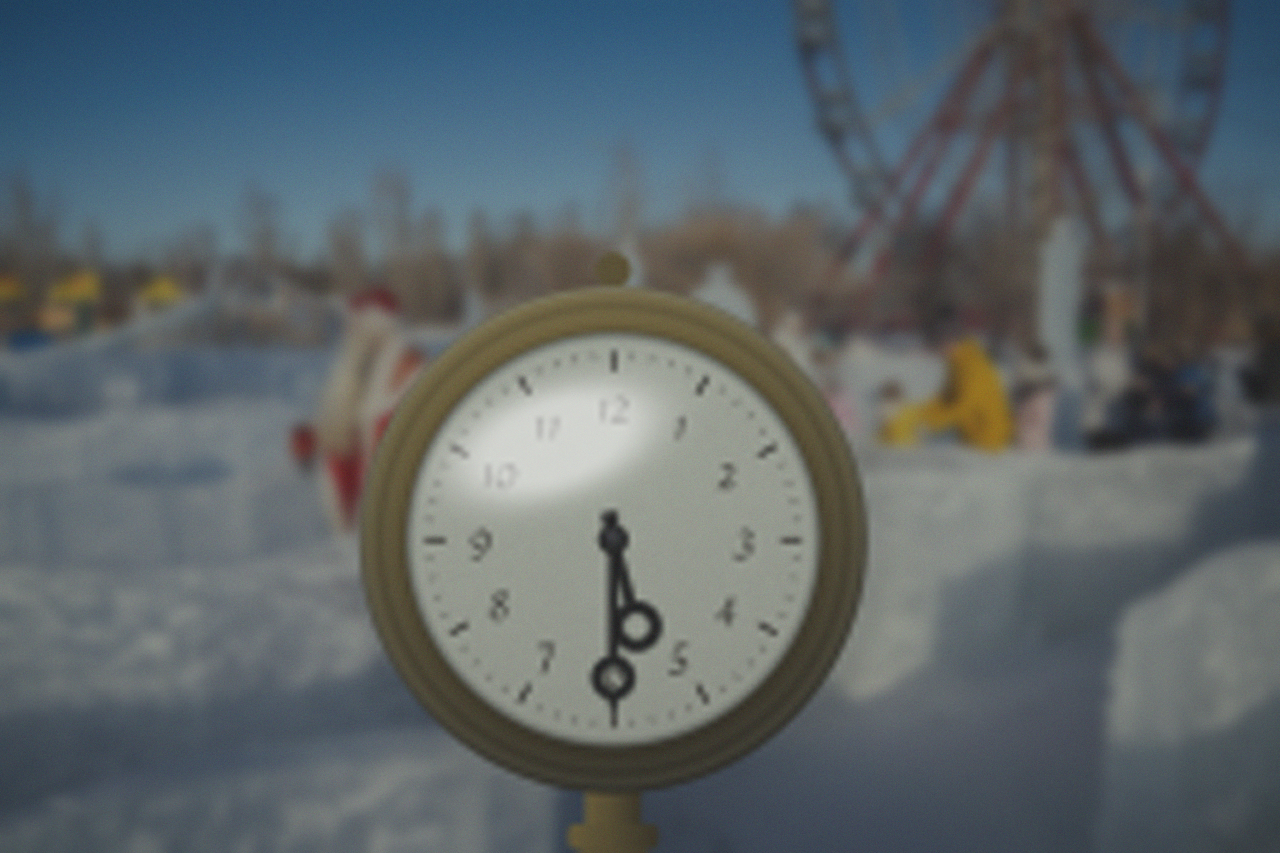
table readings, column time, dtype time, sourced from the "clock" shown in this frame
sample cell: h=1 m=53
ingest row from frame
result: h=5 m=30
